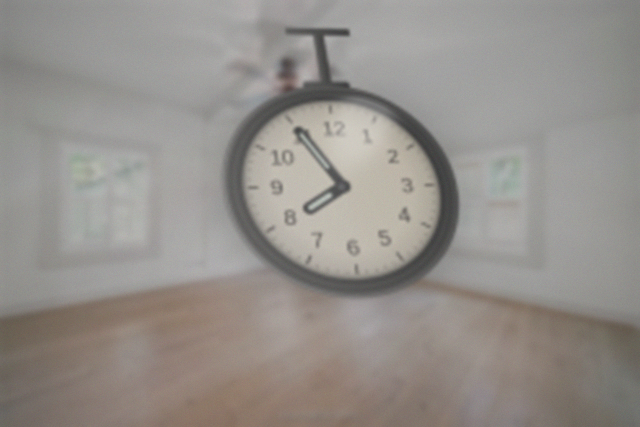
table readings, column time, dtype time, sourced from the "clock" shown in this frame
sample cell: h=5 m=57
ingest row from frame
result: h=7 m=55
